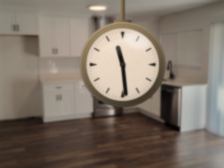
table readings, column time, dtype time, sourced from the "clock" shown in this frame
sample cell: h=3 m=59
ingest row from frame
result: h=11 m=29
